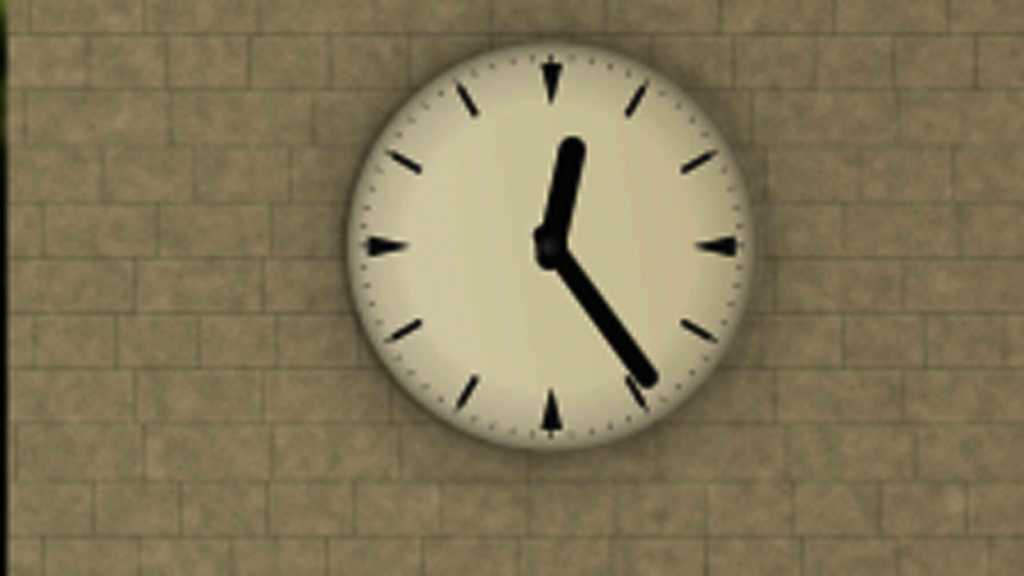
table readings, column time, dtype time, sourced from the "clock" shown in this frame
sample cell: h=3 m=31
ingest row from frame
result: h=12 m=24
